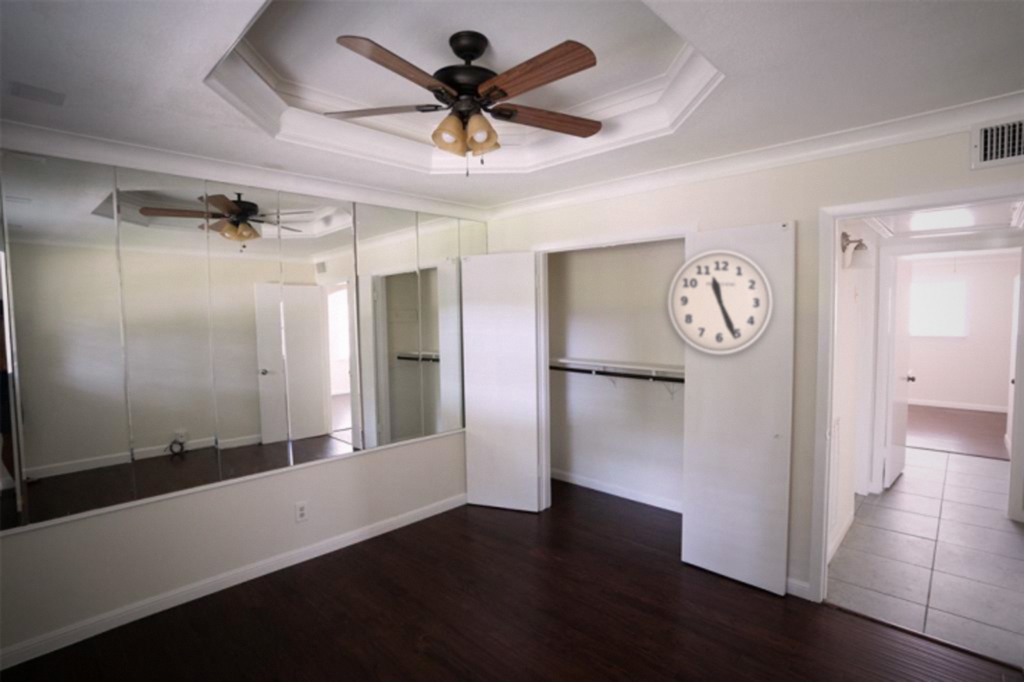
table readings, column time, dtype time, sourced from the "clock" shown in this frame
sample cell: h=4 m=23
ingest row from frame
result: h=11 m=26
